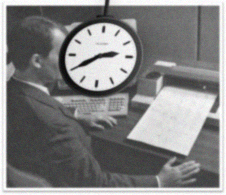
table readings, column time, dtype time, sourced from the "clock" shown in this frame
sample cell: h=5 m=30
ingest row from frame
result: h=2 m=40
